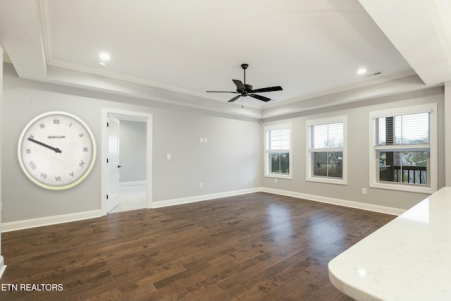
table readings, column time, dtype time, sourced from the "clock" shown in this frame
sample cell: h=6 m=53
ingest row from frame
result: h=9 m=49
